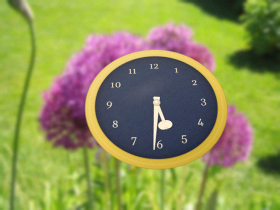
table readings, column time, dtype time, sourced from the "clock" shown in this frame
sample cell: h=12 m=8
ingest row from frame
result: h=5 m=31
